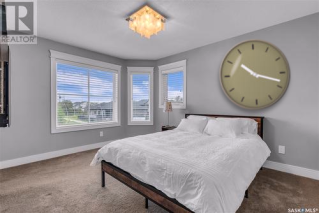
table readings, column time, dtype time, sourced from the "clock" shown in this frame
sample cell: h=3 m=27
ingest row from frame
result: h=10 m=18
